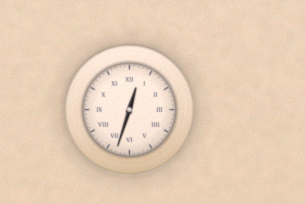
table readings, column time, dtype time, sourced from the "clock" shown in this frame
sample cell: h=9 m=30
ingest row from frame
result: h=12 m=33
